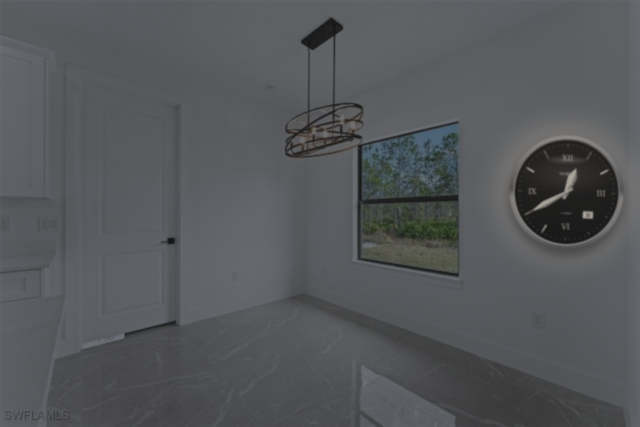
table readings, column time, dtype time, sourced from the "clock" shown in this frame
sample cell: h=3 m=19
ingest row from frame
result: h=12 m=40
